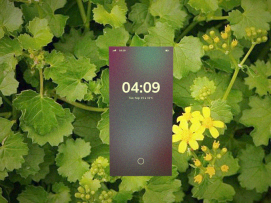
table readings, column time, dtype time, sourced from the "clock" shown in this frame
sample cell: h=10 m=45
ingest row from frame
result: h=4 m=9
